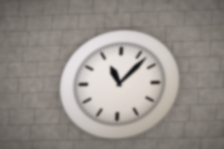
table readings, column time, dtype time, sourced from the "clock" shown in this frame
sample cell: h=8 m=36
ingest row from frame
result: h=11 m=7
